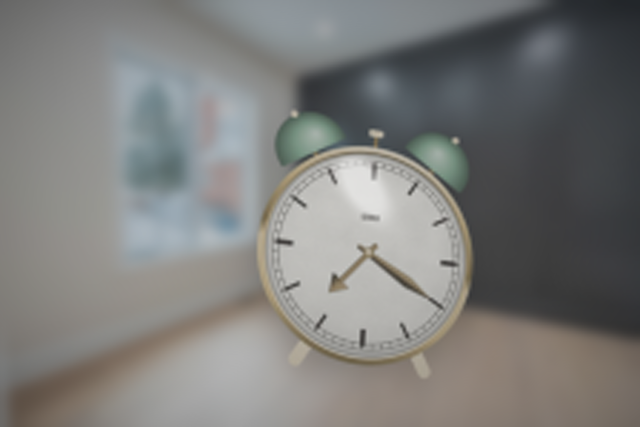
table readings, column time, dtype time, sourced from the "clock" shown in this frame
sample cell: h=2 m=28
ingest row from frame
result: h=7 m=20
